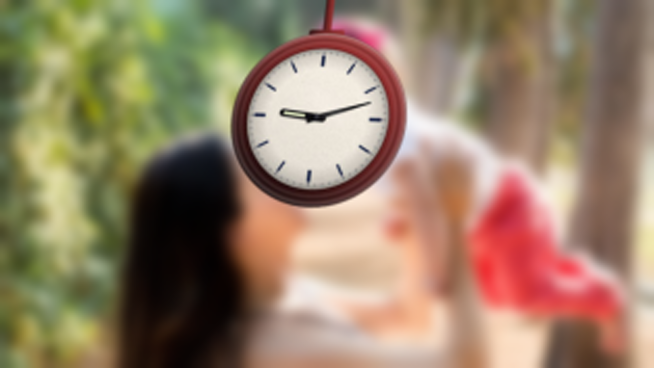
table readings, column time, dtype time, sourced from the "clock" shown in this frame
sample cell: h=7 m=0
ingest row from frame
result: h=9 m=12
